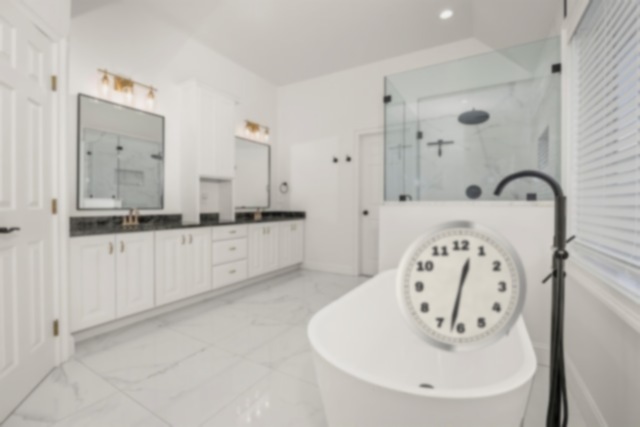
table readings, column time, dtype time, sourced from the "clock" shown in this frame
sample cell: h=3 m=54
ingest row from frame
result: h=12 m=32
